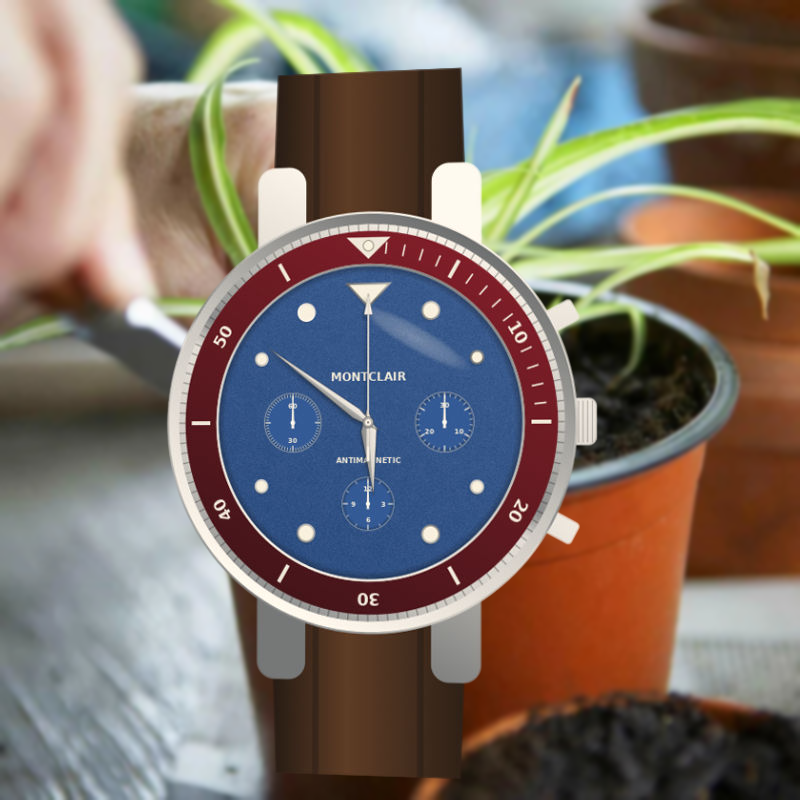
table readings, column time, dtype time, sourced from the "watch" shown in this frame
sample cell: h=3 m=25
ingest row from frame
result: h=5 m=51
